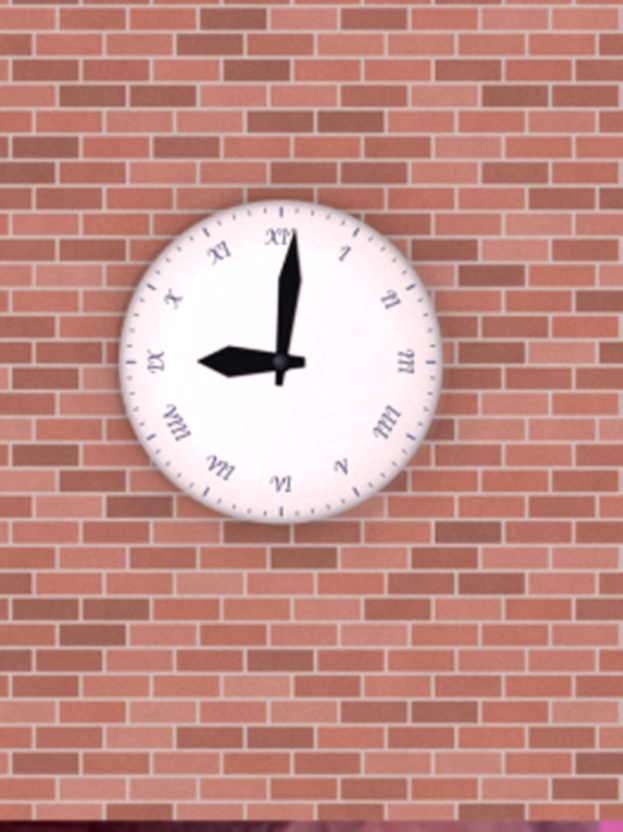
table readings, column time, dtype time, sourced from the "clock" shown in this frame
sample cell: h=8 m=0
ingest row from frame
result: h=9 m=1
